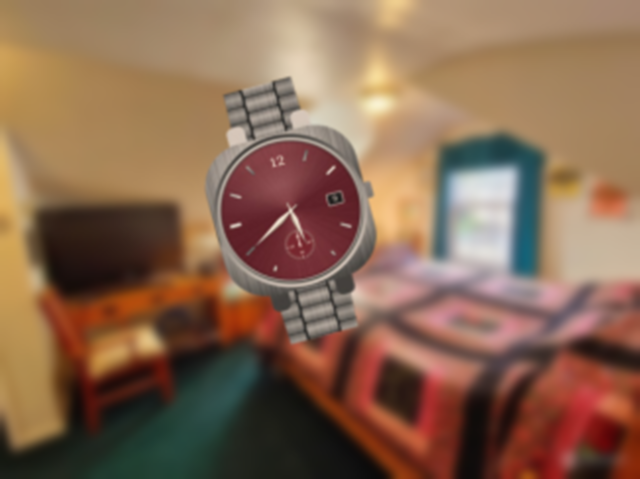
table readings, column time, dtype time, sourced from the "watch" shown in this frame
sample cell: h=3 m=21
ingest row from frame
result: h=5 m=40
